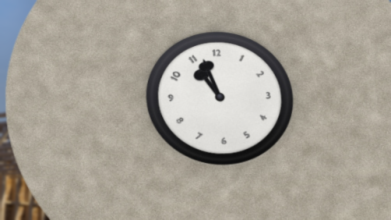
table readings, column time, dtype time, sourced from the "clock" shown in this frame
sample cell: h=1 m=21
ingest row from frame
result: h=10 m=57
